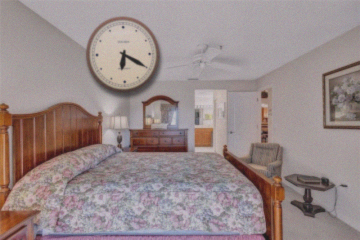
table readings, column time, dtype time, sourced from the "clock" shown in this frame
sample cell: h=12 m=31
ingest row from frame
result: h=6 m=20
